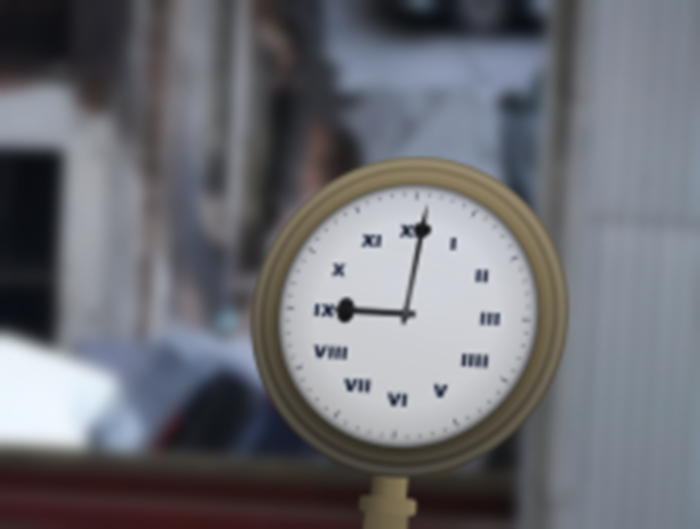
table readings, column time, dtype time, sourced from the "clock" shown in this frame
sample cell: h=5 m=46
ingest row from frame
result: h=9 m=1
